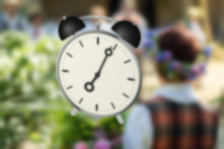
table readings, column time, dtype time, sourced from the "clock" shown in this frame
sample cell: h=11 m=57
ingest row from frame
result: h=7 m=4
